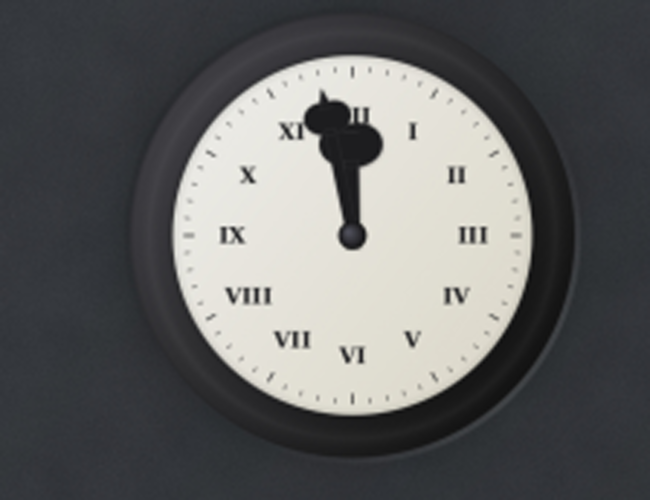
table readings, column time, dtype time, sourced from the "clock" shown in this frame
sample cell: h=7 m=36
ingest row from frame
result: h=11 m=58
